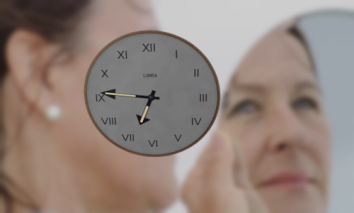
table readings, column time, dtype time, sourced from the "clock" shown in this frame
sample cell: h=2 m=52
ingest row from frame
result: h=6 m=46
